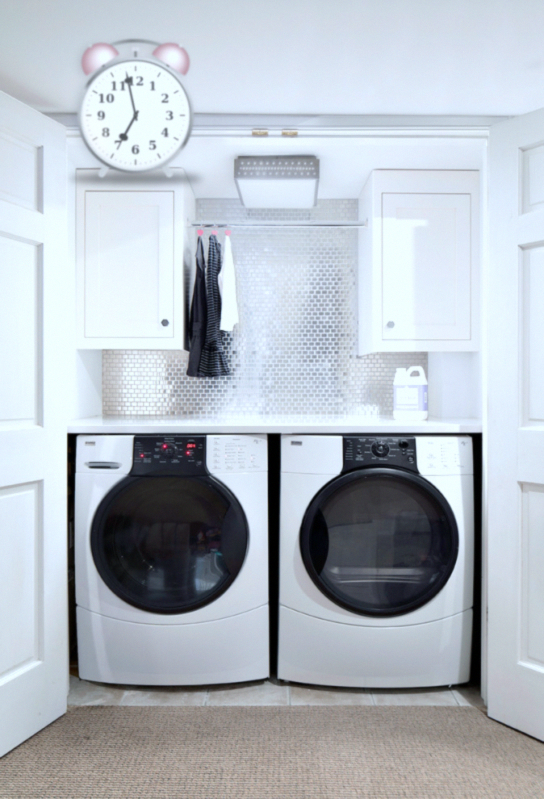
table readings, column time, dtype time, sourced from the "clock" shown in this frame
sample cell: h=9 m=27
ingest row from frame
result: h=6 m=58
